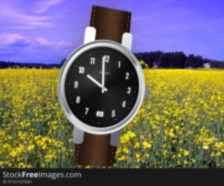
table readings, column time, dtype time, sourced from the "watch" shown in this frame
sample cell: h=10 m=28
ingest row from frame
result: h=9 m=59
